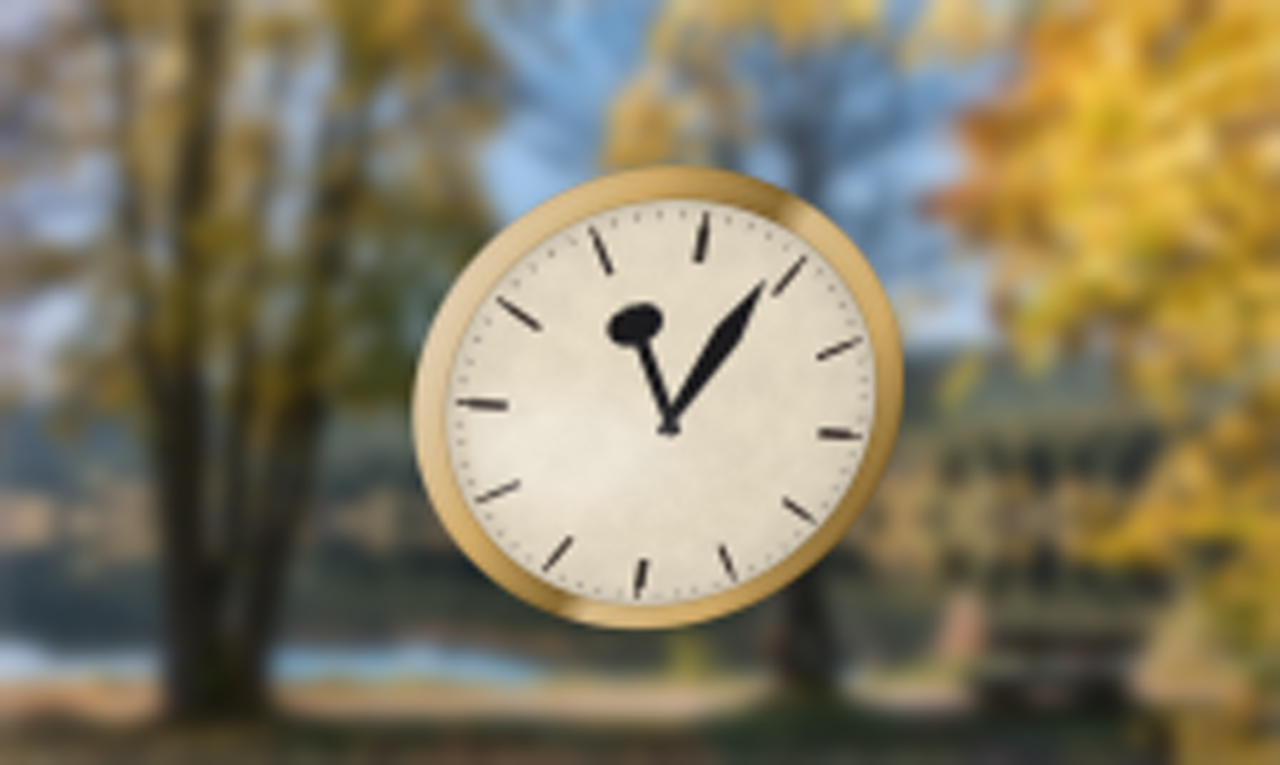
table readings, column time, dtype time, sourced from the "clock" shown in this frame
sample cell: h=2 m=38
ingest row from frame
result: h=11 m=4
